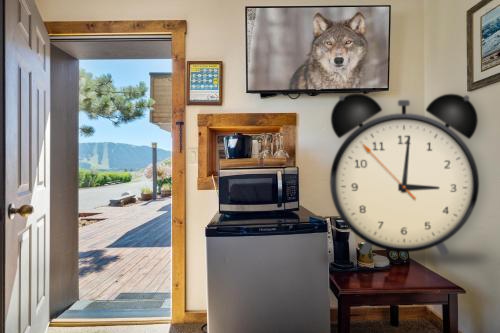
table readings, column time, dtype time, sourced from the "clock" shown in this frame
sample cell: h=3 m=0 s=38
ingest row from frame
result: h=3 m=0 s=53
